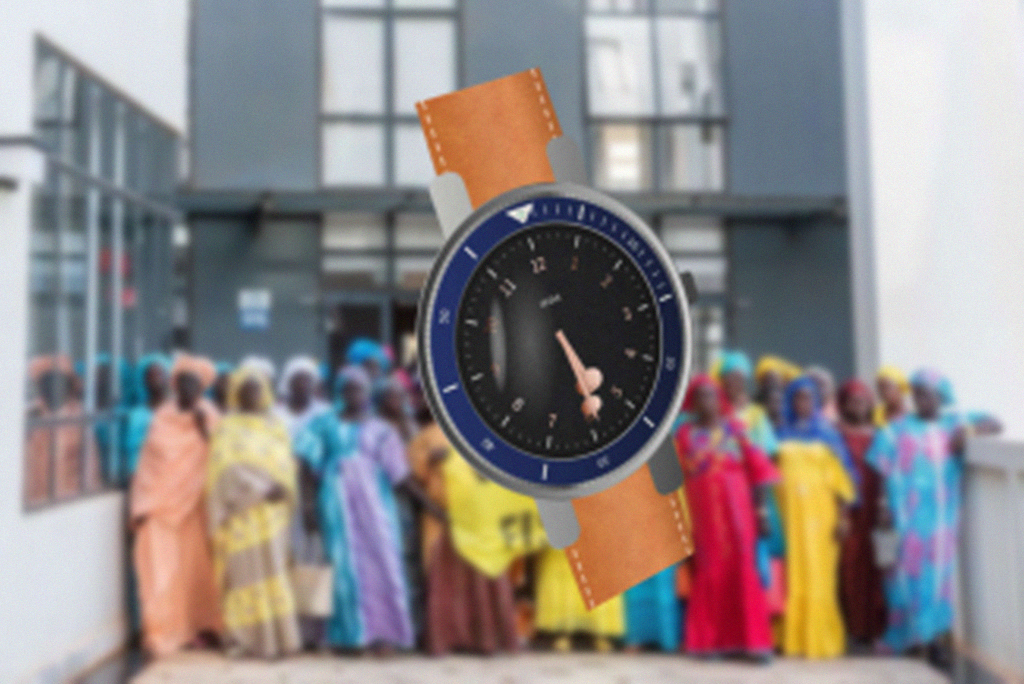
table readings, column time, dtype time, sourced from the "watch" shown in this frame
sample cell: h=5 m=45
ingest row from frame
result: h=5 m=29
